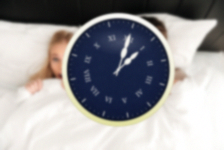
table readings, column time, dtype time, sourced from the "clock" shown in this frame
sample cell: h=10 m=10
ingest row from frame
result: h=1 m=0
